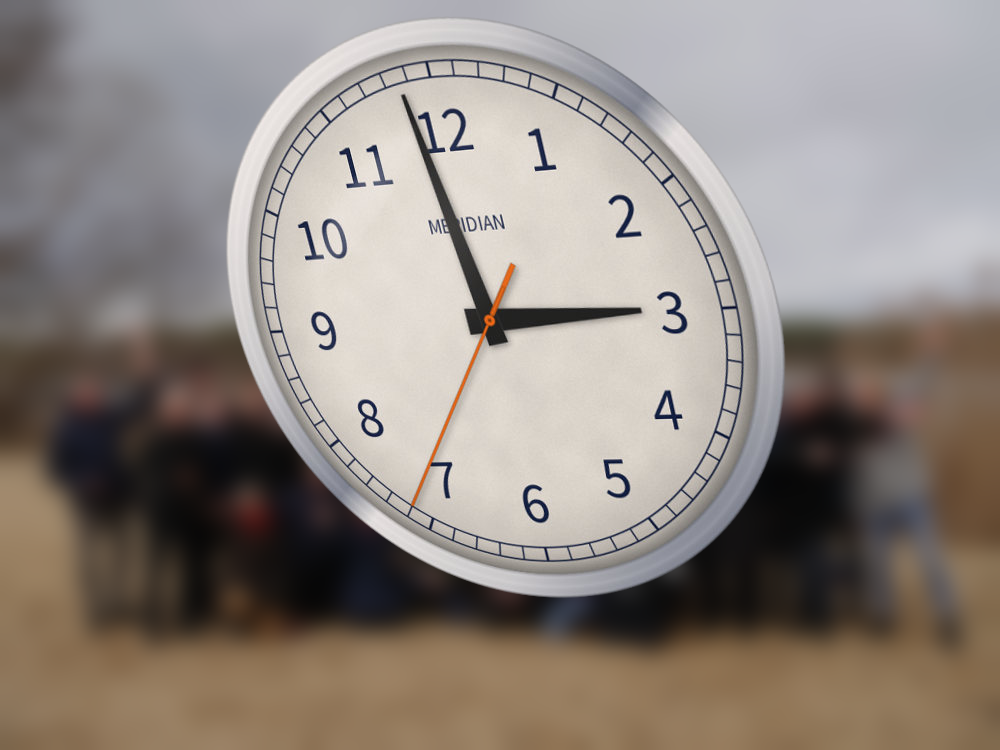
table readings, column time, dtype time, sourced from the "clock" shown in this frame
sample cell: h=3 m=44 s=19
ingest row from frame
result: h=2 m=58 s=36
